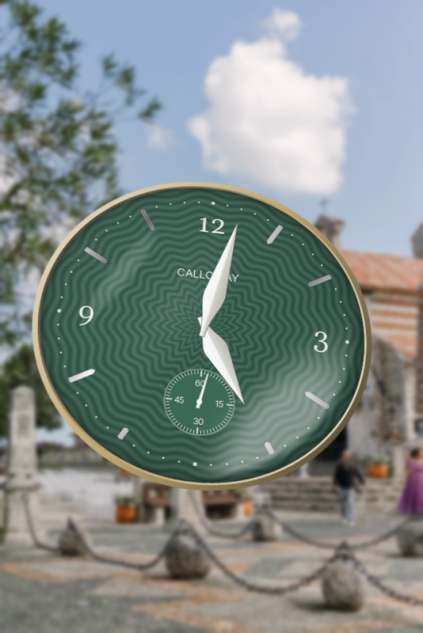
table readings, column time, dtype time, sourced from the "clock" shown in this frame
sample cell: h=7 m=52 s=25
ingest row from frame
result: h=5 m=2 s=2
